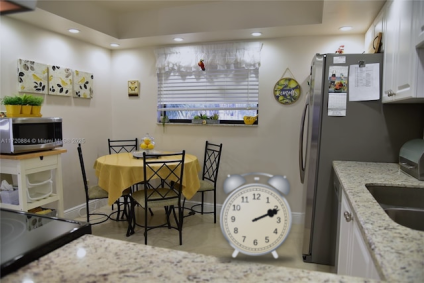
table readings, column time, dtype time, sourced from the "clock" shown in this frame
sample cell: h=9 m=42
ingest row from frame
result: h=2 m=11
